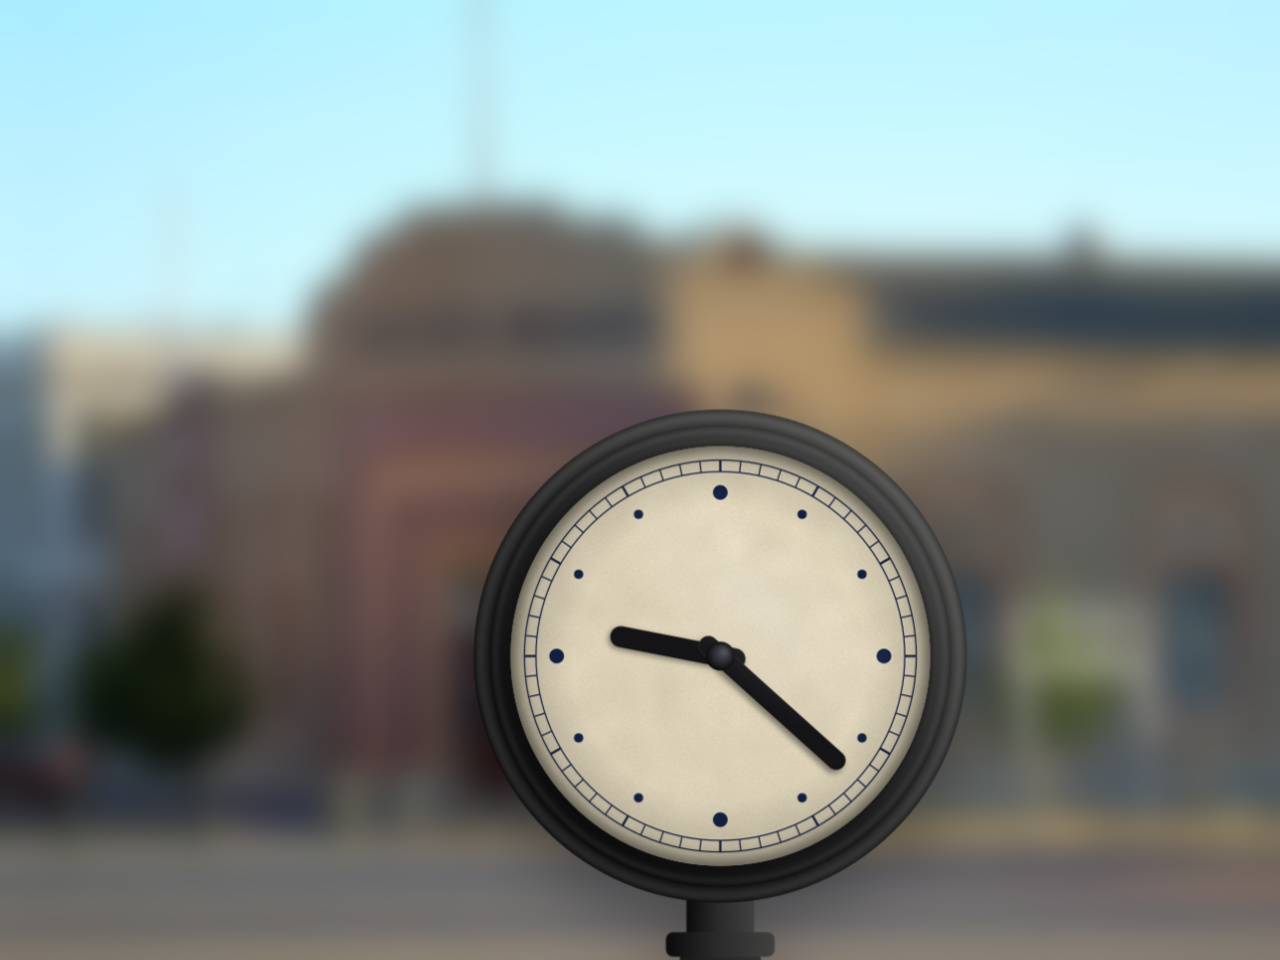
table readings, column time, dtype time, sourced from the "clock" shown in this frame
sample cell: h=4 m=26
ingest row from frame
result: h=9 m=22
